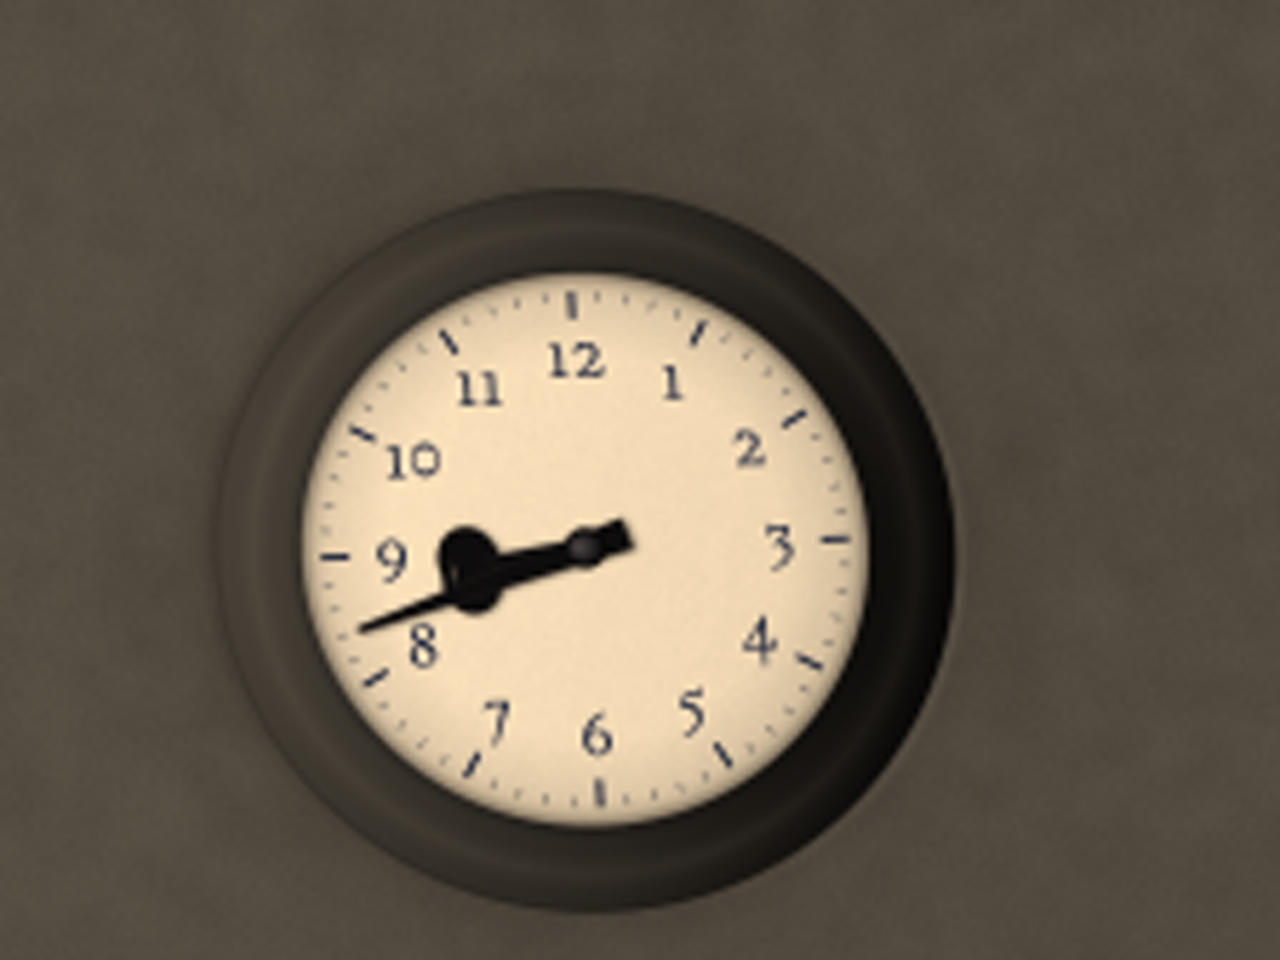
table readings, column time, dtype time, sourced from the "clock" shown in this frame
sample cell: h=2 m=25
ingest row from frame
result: h=8 m=42
